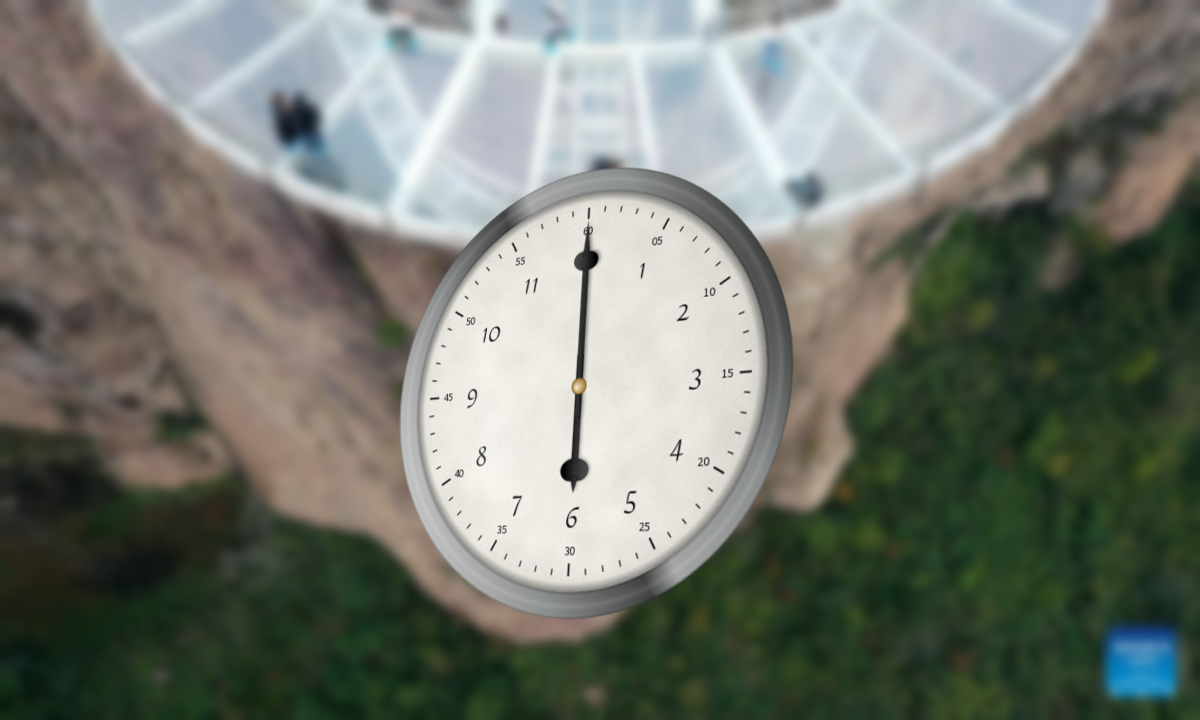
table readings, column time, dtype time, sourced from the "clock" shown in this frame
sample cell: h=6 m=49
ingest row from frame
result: h=6 m=0
